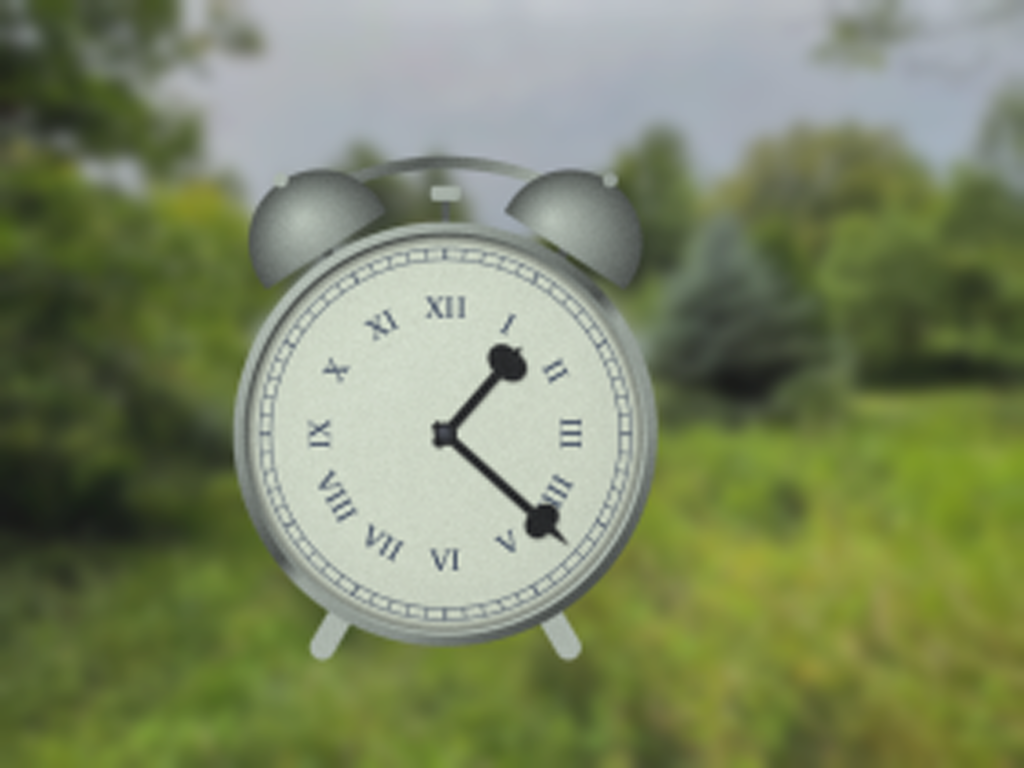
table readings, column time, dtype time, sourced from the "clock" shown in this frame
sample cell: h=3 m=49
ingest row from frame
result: h=1 m=22
